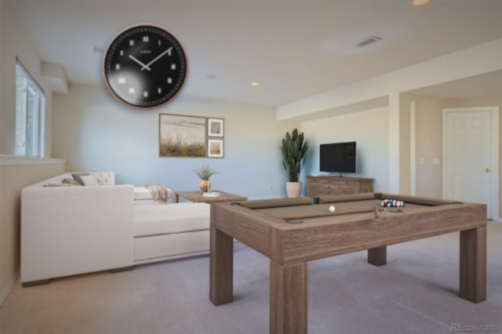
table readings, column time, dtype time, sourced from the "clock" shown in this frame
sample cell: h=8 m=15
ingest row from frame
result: h=10 m=9
